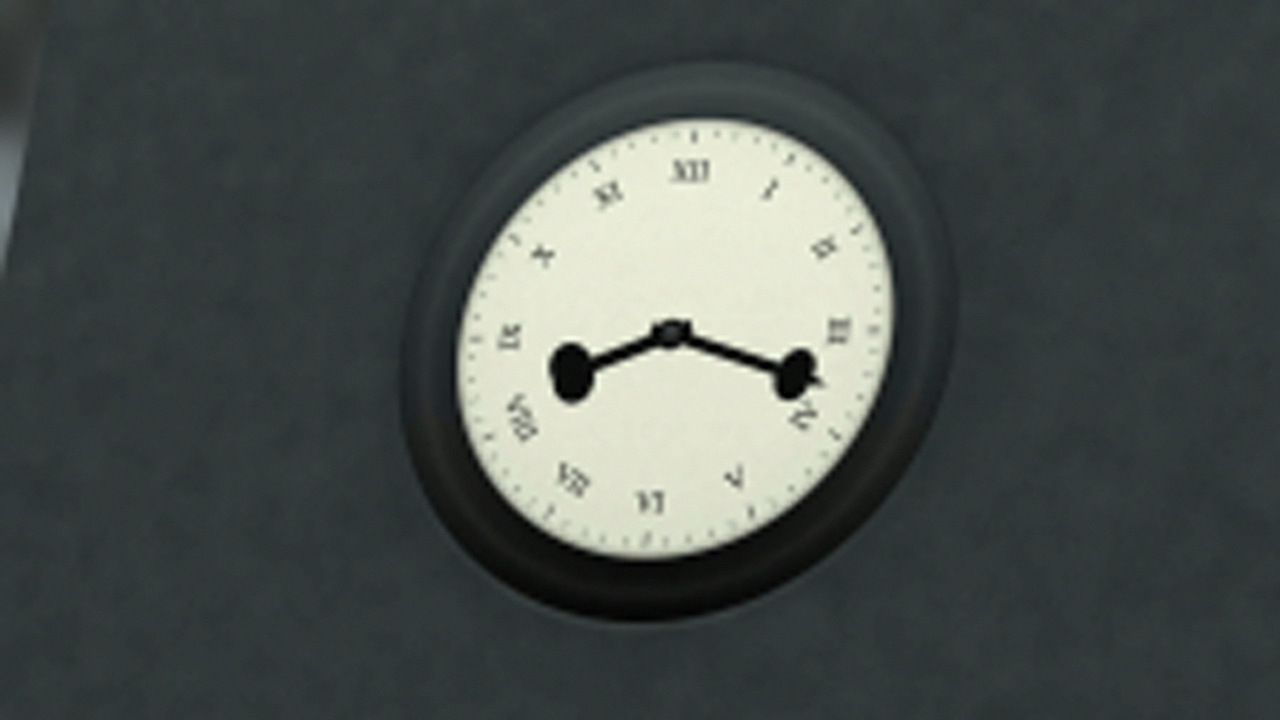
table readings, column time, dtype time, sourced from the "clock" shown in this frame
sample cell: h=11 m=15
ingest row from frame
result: h=8 m=18
